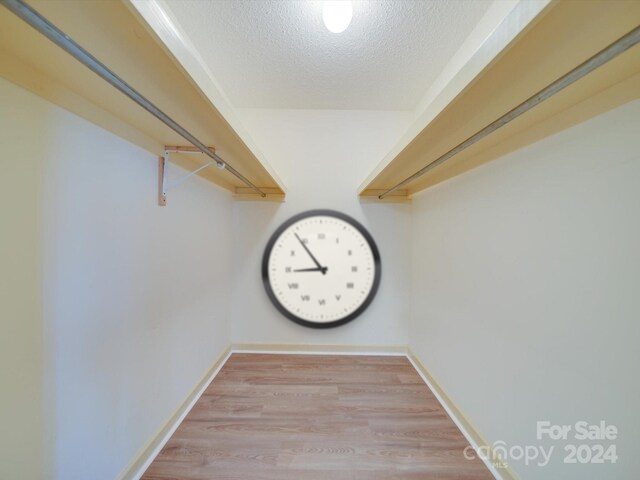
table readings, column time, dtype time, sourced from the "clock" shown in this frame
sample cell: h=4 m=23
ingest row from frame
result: h=8 m=54
